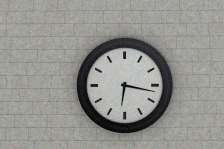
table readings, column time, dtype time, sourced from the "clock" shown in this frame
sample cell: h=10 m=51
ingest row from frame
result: h=6 m=17
